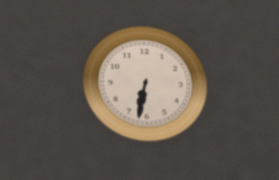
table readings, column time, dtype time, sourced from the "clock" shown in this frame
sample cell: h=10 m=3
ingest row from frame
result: h=6 m=32
